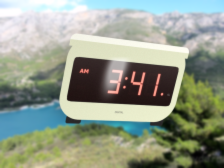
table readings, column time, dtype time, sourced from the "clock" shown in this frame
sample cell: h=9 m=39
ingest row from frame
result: h=3 m=41
